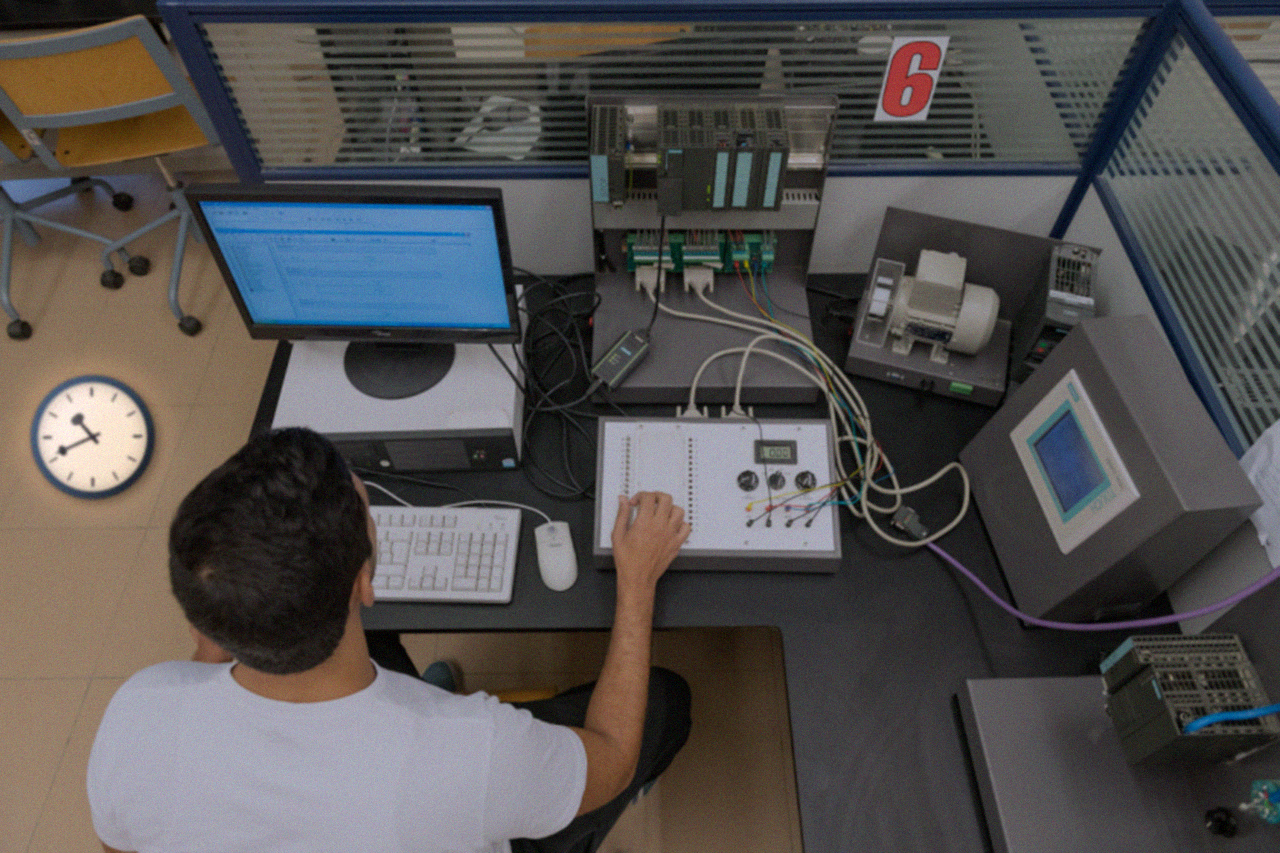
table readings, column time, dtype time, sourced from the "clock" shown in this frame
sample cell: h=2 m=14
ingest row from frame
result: h=10 m=41
